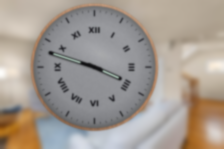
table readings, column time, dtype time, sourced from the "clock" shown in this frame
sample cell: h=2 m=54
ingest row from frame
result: h=3 m=48
